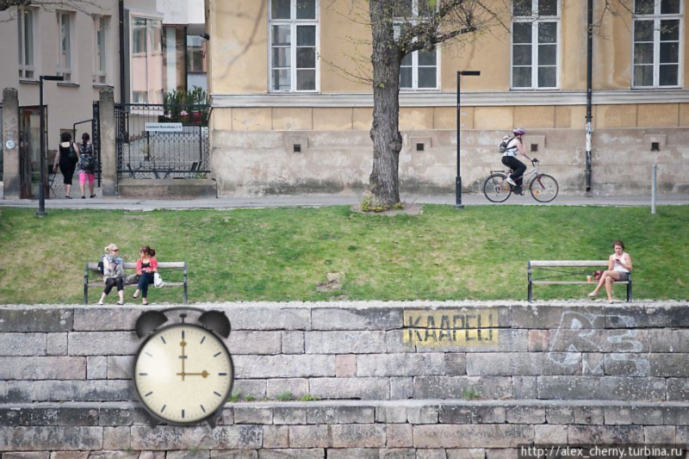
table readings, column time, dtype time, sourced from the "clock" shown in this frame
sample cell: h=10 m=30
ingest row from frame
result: h=3 m=0
